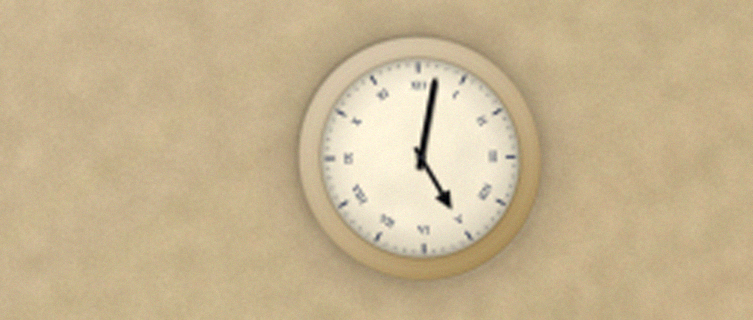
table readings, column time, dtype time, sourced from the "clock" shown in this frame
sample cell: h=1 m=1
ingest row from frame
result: h=5 m=2
